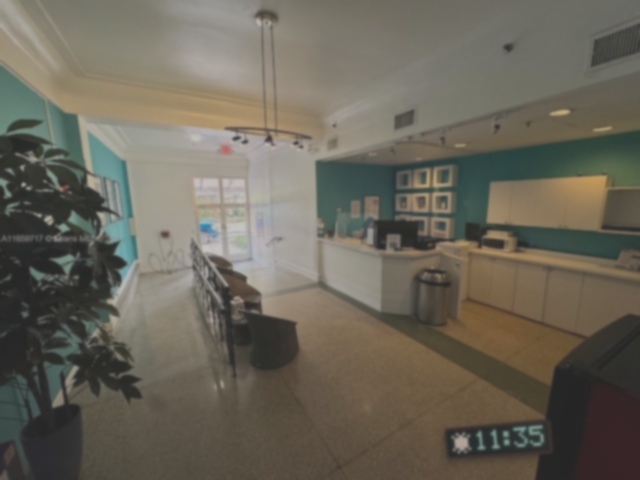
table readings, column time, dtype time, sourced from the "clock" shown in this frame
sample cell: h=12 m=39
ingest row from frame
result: h=11 m=35
